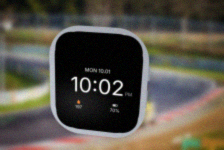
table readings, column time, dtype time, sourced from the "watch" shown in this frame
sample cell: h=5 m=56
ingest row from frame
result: h=10 m=2
